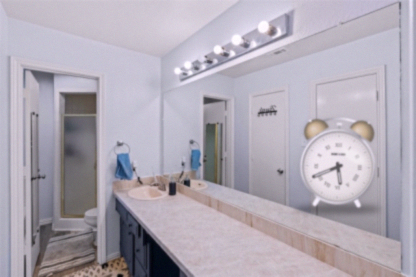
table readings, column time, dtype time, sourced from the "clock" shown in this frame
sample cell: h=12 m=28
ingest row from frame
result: h=5 m=41
